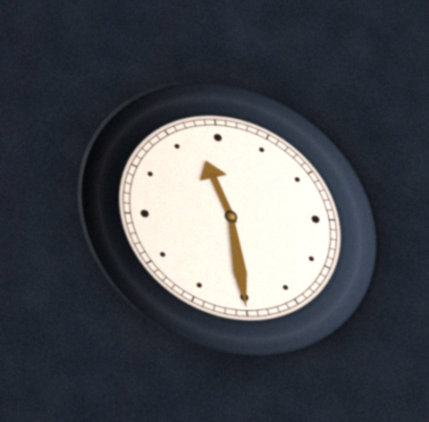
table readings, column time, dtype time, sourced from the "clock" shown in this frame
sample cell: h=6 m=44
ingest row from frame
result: h=11 m=30
